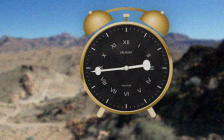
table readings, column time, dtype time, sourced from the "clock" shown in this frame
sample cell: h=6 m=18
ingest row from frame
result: h=2 m=44
